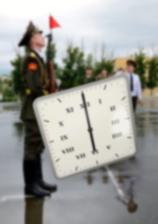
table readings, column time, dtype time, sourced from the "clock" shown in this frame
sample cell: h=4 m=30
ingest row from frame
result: h=6 m=0
